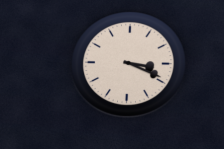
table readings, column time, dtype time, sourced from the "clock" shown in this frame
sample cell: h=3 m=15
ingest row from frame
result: h=3 m=19
